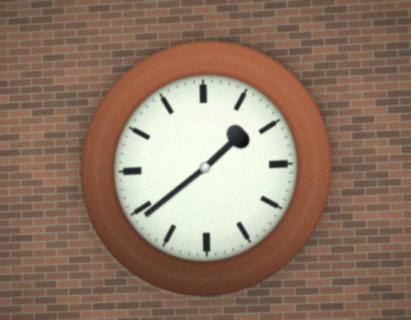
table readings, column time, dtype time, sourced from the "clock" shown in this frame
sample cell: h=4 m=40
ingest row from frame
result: h=1 m=39
